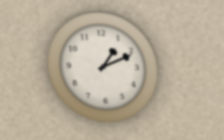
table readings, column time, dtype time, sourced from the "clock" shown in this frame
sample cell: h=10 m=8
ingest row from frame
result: h=1 m=11
